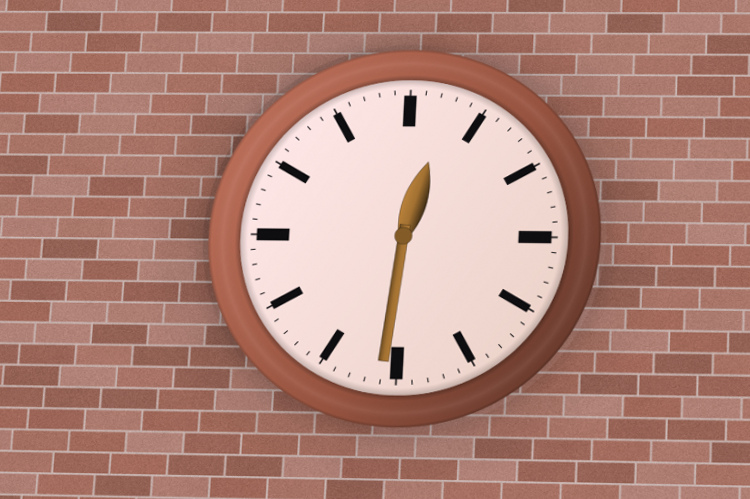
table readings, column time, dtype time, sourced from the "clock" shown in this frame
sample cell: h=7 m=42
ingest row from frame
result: h=12 m=31
